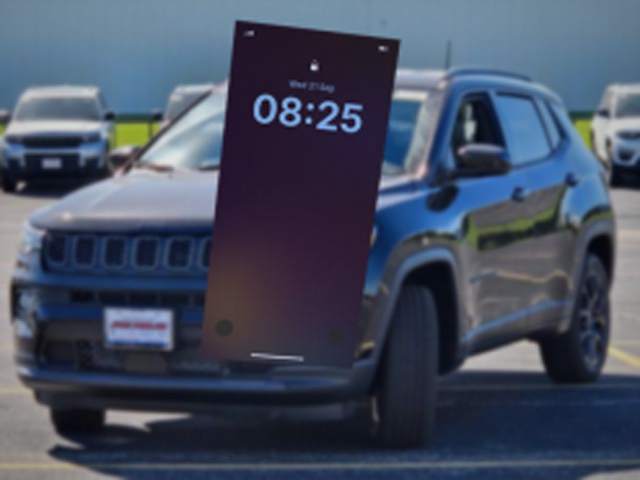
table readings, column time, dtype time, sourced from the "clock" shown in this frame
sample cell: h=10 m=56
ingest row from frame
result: h=8 m=25
